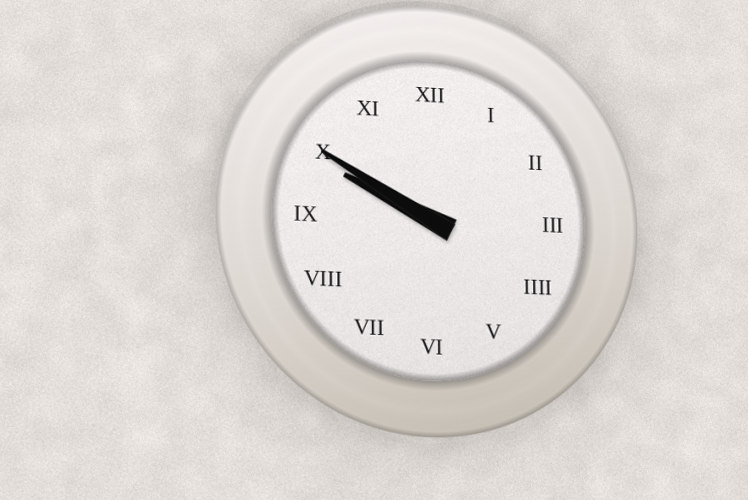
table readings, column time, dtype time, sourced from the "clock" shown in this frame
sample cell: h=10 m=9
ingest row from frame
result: h=9 m=50
